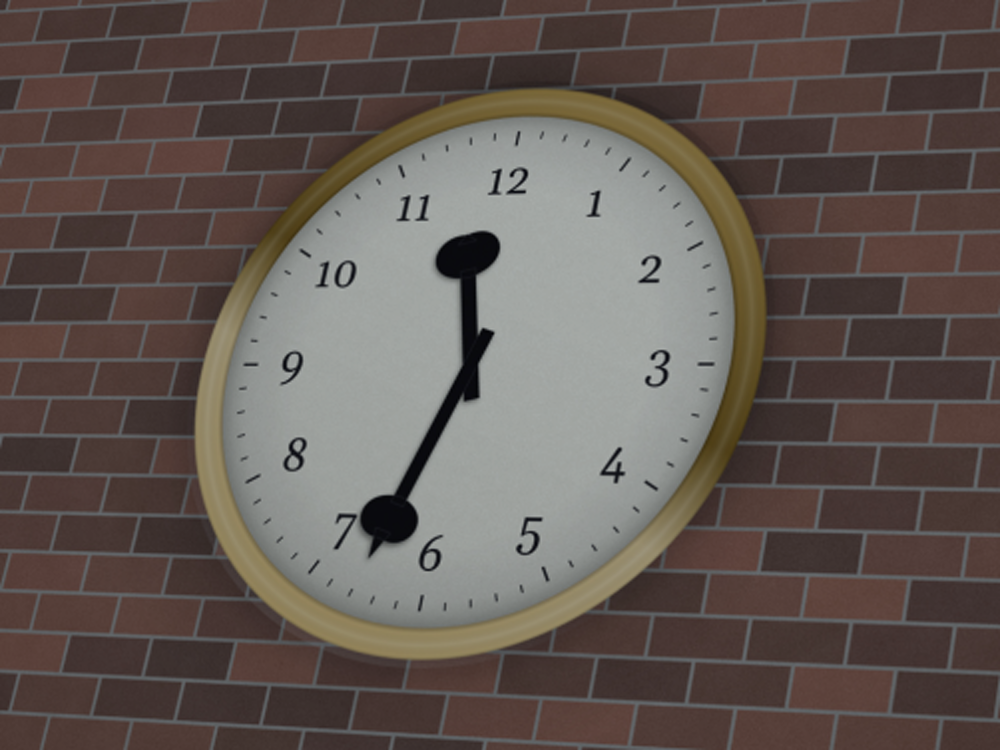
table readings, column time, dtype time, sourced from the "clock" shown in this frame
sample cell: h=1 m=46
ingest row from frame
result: h=11 m=33
